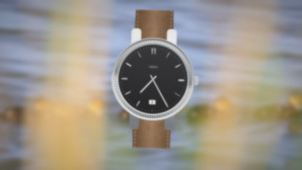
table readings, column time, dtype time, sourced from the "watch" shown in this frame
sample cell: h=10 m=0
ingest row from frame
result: h=7 m=25
